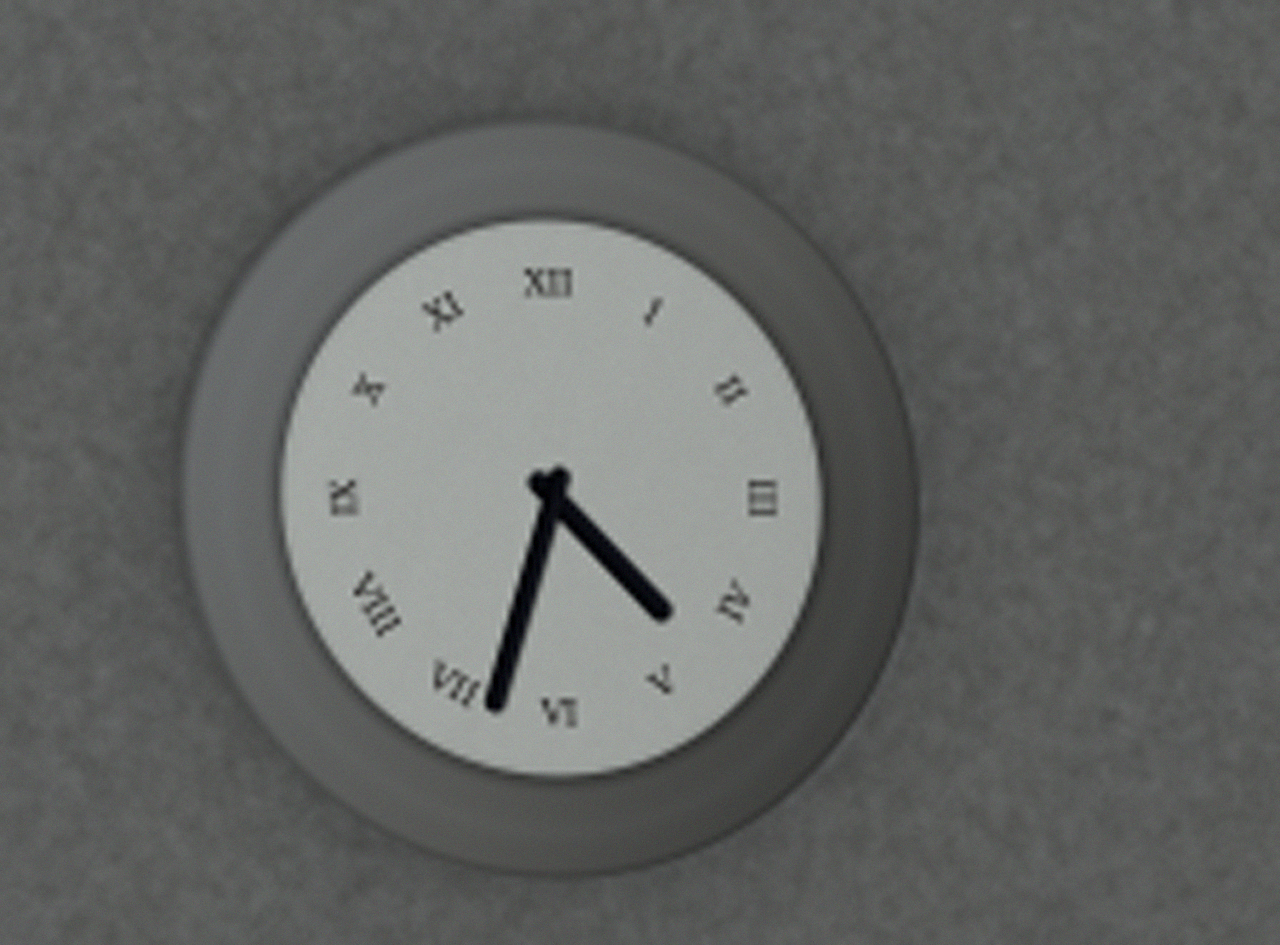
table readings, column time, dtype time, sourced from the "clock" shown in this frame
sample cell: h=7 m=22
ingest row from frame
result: h=4 m=33
